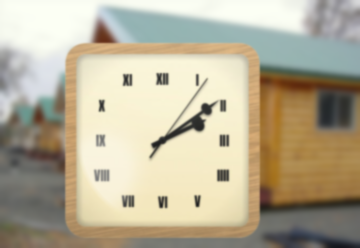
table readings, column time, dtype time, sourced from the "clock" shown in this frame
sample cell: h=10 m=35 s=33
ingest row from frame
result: h=2 m=9 s=6
